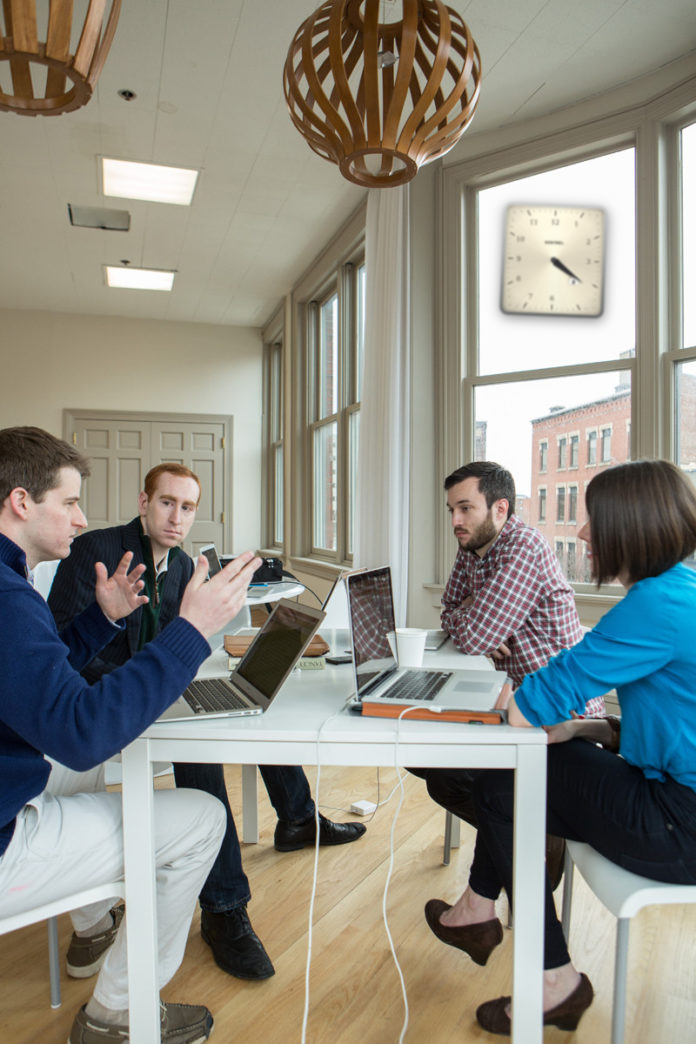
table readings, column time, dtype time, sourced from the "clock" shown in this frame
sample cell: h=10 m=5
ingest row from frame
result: h=4 m=21
